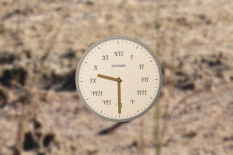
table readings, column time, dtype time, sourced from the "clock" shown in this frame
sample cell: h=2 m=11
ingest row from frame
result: h=9 m=30
